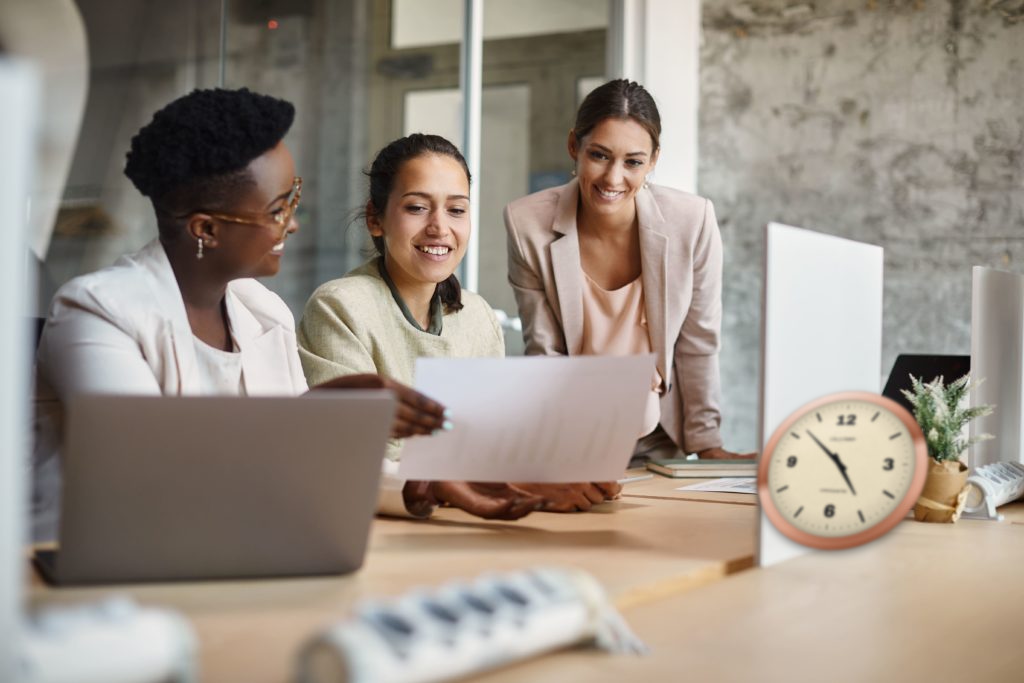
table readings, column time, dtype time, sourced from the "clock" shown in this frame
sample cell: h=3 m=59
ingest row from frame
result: h=4 m=52
